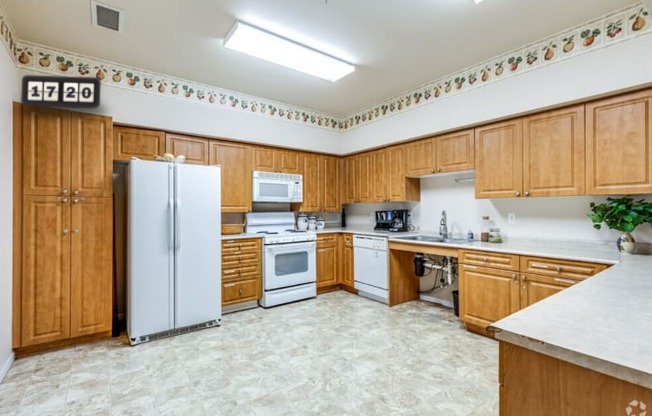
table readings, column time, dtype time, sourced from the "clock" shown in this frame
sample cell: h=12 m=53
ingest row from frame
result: h=17 m=20
